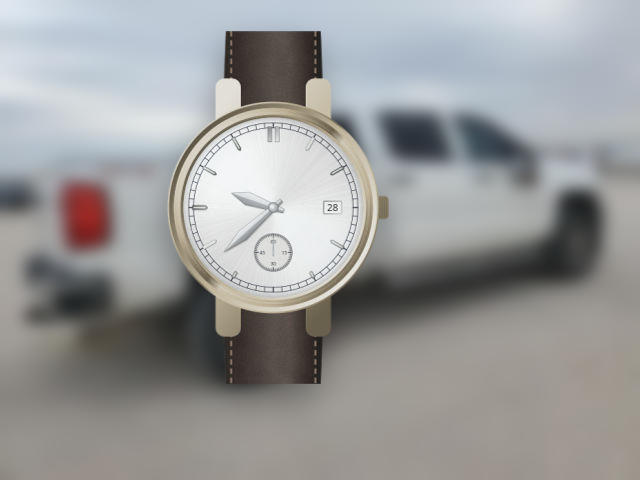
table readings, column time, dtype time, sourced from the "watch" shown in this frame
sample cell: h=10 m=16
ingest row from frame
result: h=9 m=38
